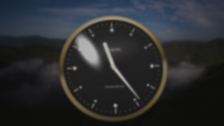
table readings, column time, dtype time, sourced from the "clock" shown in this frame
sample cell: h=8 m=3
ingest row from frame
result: h=11 m=24
